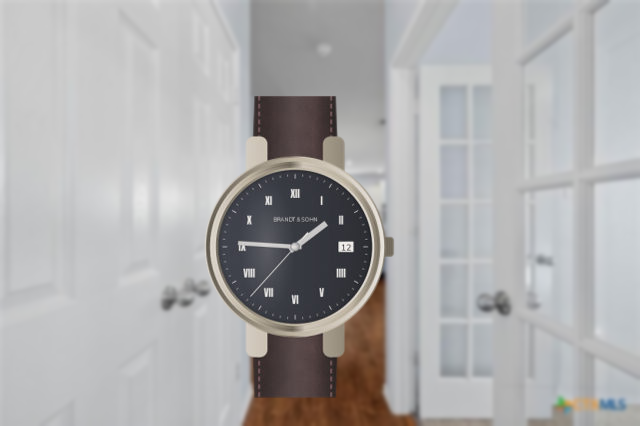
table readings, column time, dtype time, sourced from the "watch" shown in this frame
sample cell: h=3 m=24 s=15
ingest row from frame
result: h=1 m=45 s=37
